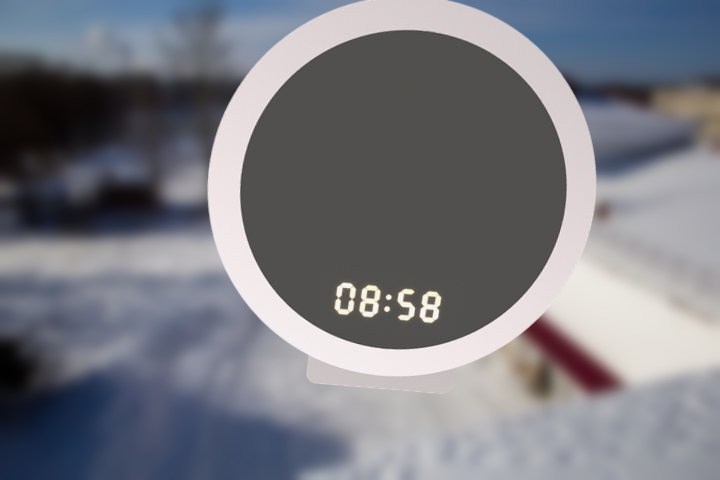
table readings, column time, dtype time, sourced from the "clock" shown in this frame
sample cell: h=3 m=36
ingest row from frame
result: h=8 m=58
